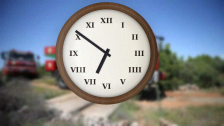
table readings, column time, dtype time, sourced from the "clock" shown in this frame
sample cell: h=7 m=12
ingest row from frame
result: h=6 m=51
